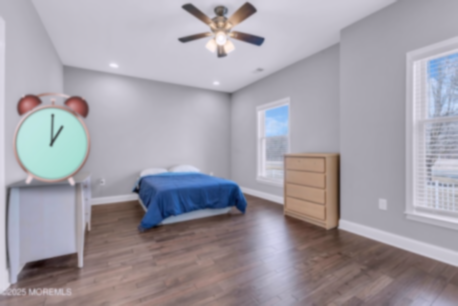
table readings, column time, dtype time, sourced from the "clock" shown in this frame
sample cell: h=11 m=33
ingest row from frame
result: h=1 m=0
